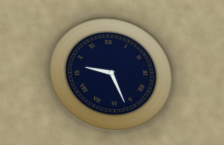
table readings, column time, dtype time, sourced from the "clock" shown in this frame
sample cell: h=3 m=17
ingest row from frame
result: h=9 m=27
